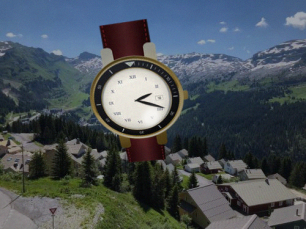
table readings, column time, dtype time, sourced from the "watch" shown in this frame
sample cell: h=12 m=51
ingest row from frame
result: h=2 m=19
